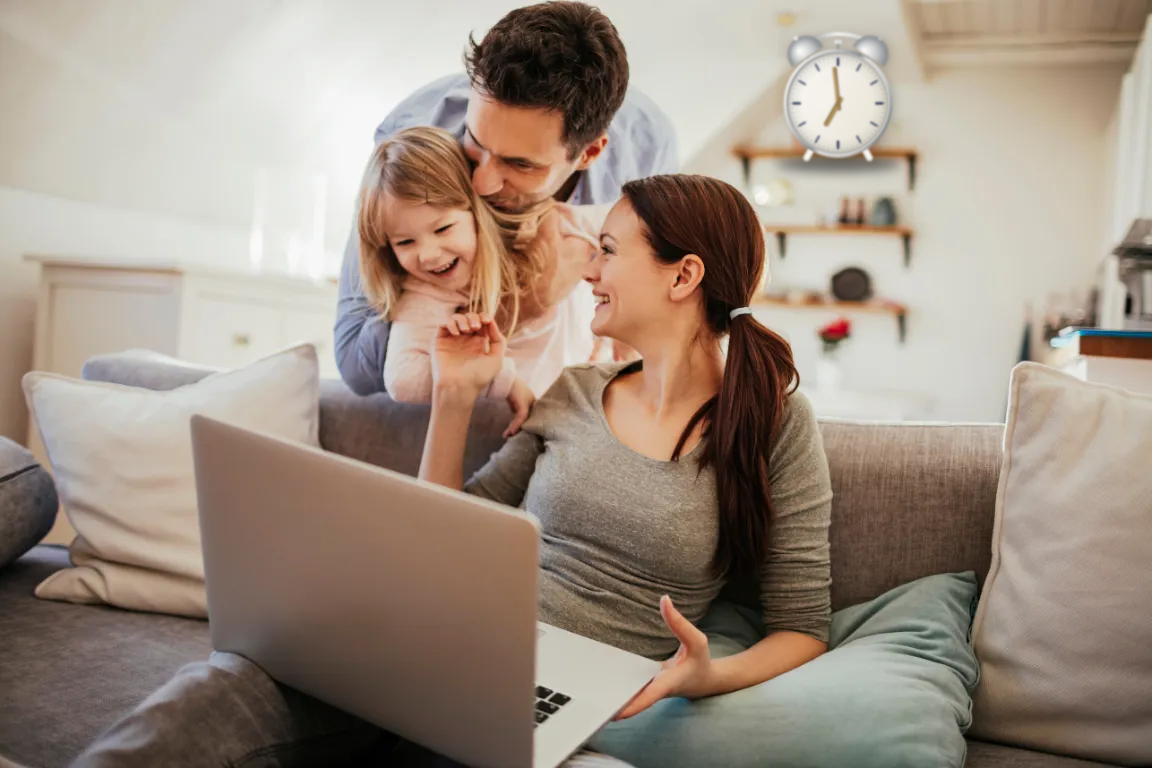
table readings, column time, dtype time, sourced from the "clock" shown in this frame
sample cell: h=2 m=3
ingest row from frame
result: h=6 m=59
